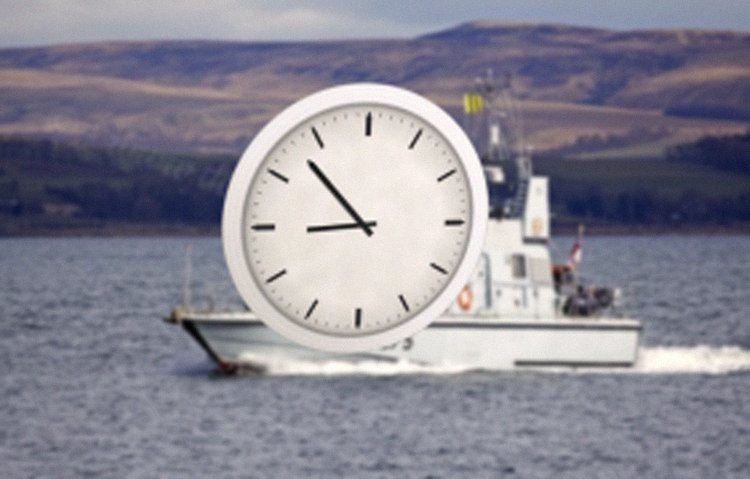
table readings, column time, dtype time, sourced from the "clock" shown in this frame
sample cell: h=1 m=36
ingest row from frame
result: h=8 m=53
